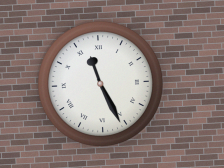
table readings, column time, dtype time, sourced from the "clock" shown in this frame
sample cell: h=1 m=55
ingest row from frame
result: h=11 m=26
